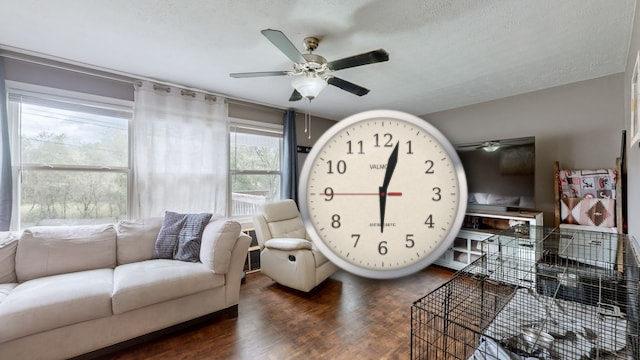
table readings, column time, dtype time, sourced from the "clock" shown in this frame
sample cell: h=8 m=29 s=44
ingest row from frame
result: h=6 m=2 s=45
